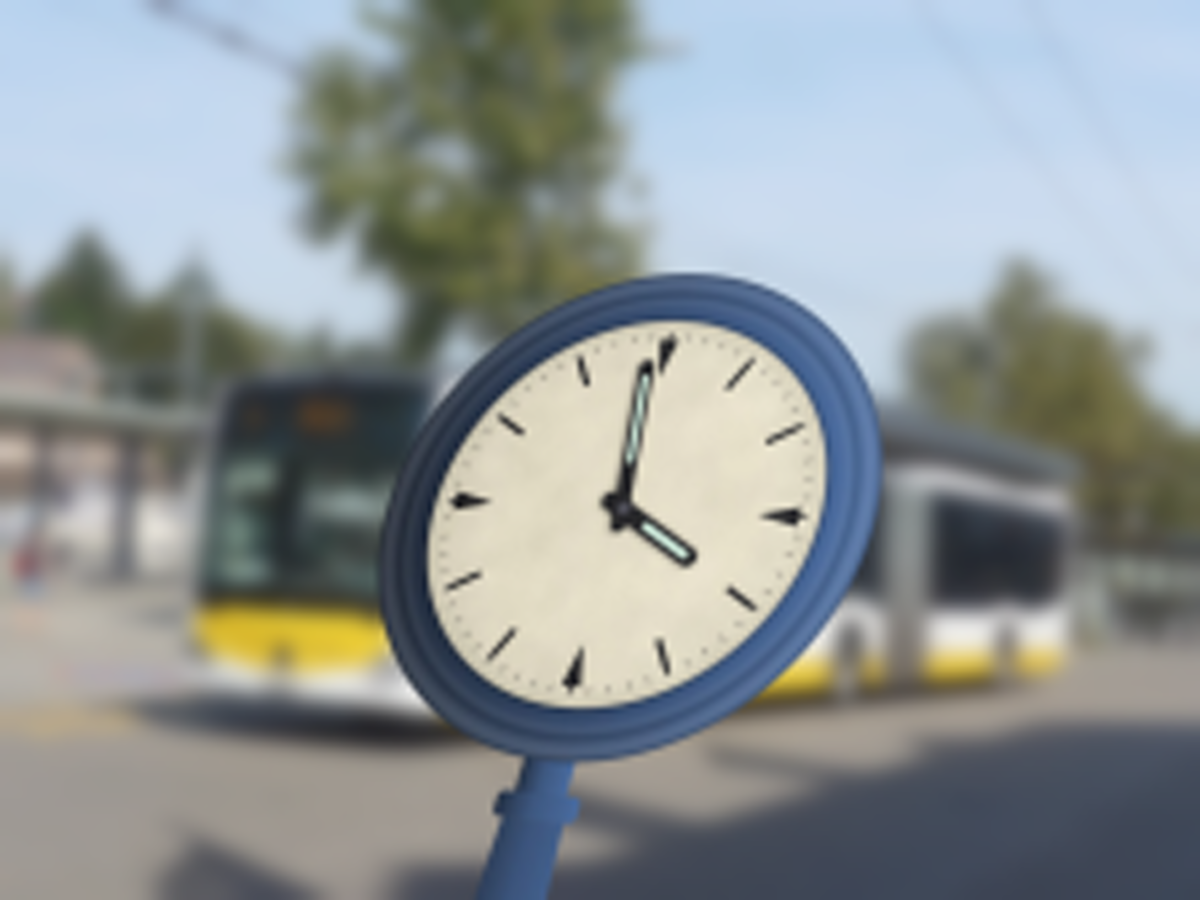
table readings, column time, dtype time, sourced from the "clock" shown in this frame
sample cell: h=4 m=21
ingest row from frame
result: h=3 m=59
